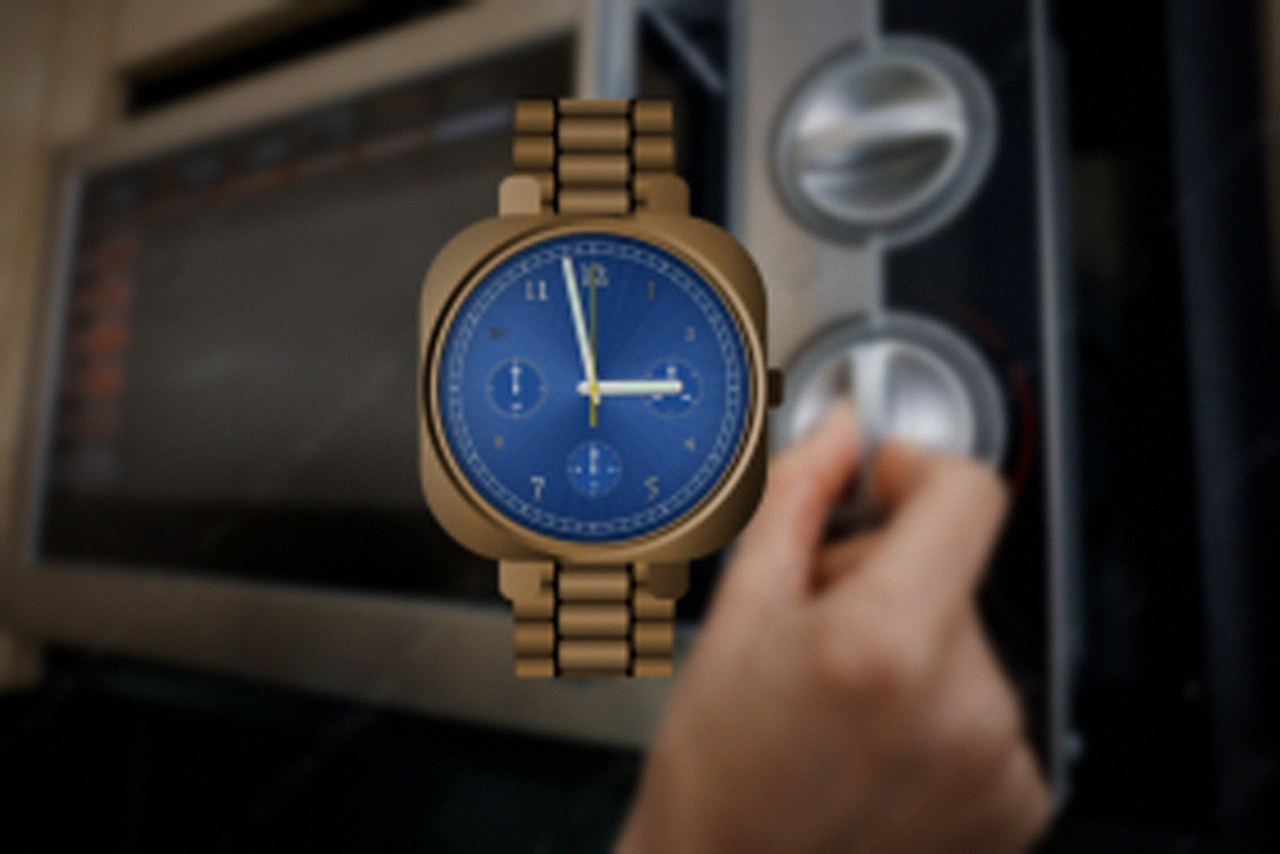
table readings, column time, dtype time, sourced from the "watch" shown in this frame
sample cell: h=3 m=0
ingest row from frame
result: h=2 m=58
